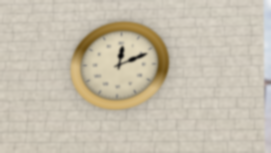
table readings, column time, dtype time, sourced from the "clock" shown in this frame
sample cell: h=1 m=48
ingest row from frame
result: h=12 m=11
